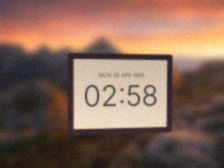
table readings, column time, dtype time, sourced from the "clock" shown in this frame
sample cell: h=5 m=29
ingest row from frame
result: h=2 m=58
